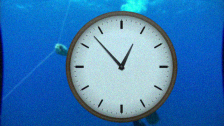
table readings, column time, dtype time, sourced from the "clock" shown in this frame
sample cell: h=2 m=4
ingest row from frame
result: h=12 m=53
